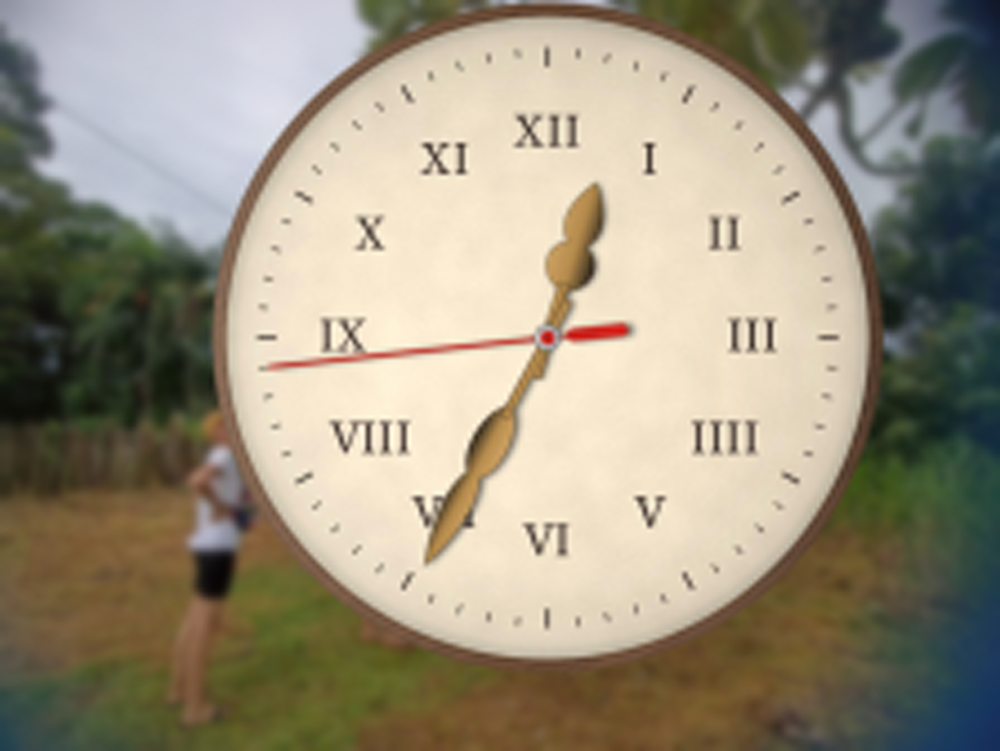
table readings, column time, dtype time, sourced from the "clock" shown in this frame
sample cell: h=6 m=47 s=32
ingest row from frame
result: h=12 m=34 s=44
